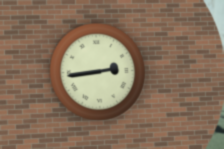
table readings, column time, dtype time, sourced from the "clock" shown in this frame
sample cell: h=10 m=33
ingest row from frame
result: h=2 m=44
